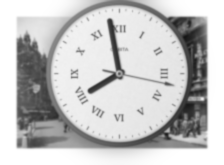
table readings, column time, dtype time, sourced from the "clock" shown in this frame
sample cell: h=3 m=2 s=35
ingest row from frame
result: h=7 m=58 s=17
